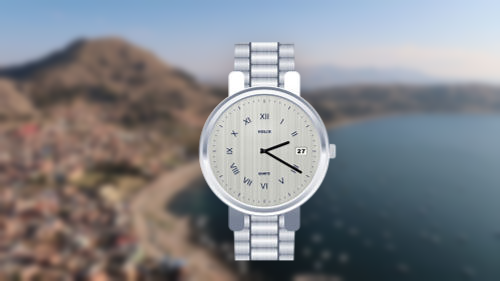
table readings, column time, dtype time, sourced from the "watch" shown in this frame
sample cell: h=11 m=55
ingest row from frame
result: h=2 m=20
